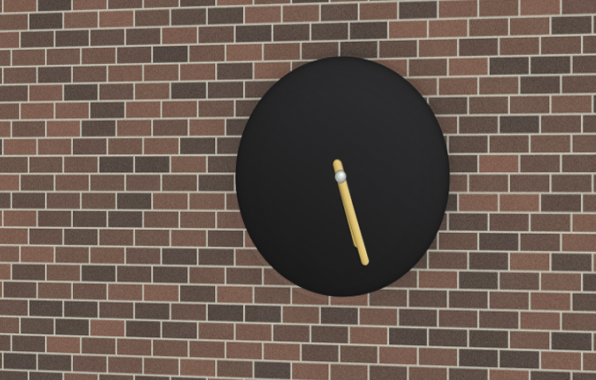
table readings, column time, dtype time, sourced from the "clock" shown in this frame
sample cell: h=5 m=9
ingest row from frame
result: h=5 m=27
